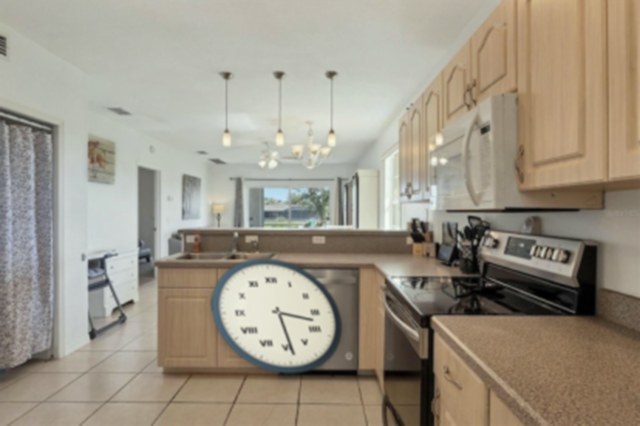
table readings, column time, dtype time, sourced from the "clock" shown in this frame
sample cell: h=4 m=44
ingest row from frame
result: h=3 m=29
